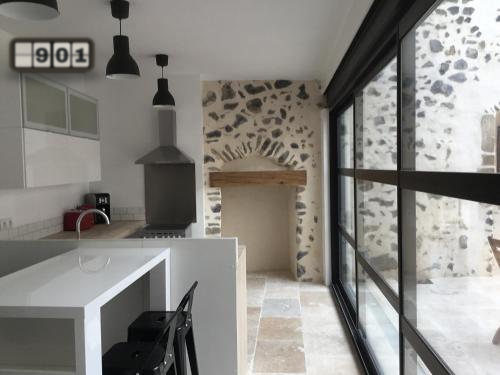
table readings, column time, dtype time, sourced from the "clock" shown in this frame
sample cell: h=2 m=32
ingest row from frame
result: h=9 m=1
